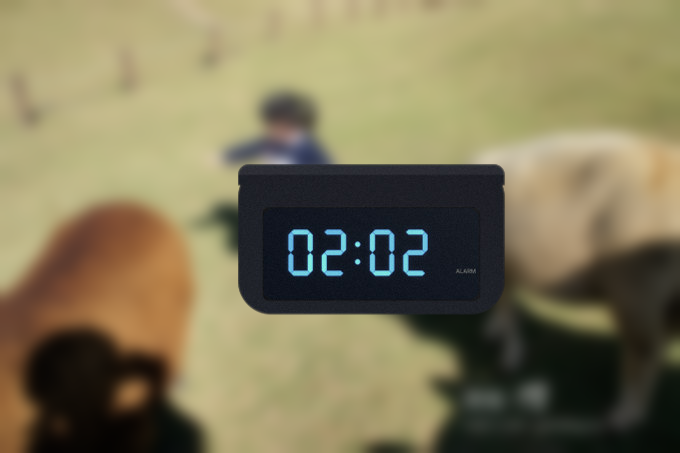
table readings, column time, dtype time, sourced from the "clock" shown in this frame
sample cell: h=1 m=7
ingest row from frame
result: h=2 m=2
